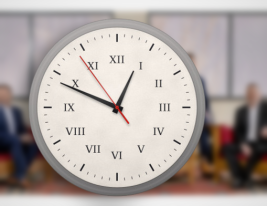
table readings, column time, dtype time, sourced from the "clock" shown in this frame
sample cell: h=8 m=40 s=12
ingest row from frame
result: h=12 m=48 s=54
